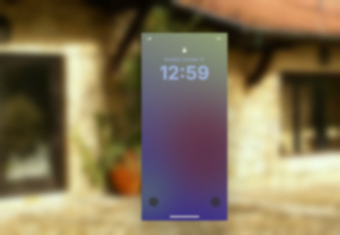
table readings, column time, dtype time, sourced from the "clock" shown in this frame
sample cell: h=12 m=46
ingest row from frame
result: h=12 m=59
